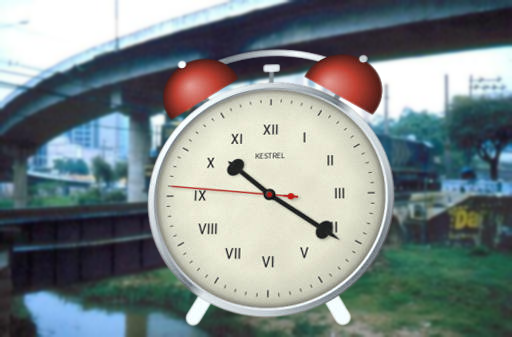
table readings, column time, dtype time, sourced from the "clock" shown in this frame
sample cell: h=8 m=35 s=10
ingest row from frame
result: h=10 m=20 s=46
